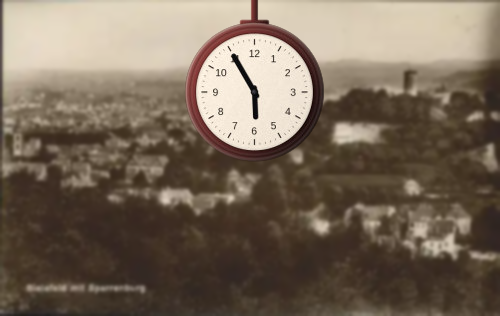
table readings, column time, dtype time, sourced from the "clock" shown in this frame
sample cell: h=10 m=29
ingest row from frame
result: h=5 m=55
